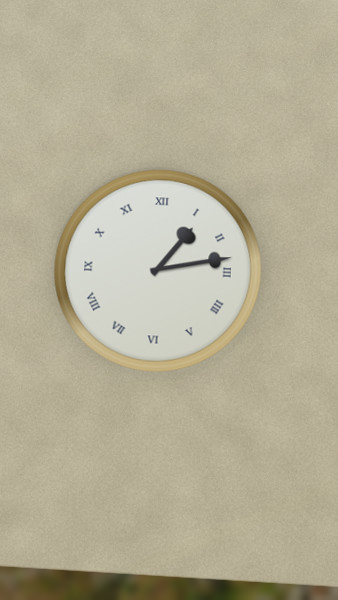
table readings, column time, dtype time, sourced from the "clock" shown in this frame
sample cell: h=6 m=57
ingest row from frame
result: h=1 m=13
